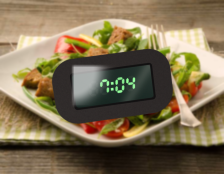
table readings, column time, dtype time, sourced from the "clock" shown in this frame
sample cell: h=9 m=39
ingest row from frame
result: h=7 m=4
